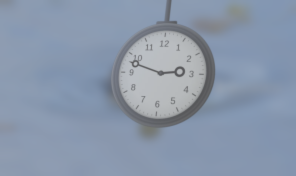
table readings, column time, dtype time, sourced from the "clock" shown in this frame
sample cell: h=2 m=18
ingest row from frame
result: h=2 m=48
